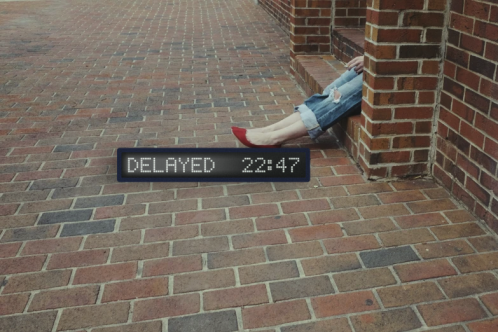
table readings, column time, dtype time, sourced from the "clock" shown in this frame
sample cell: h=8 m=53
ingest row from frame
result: h=22 m=47
